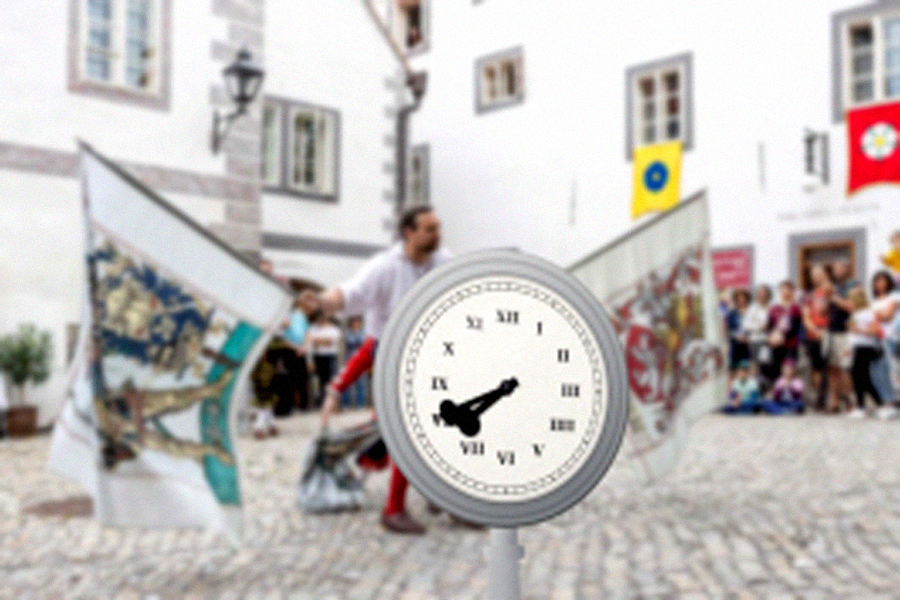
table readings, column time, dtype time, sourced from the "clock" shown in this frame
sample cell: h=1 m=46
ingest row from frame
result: h=7 m=41
